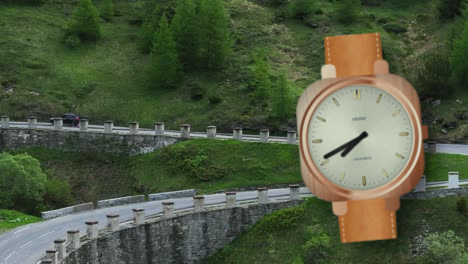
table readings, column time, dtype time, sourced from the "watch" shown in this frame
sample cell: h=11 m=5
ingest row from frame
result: h=7 m=41
